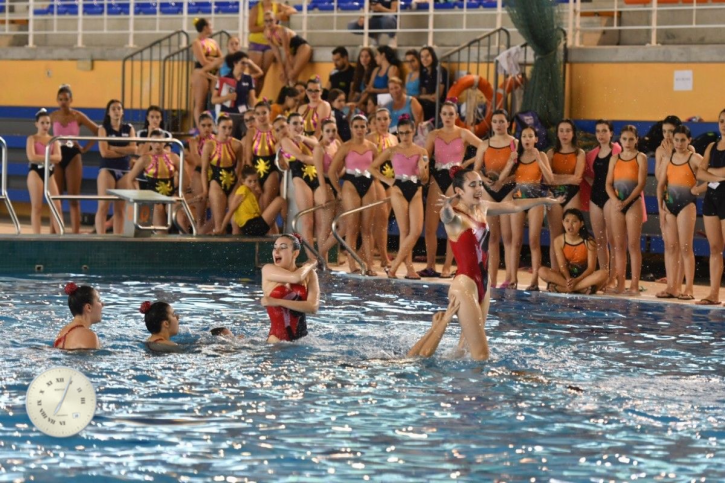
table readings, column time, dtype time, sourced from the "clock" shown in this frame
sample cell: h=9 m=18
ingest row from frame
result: h=7 m=4
